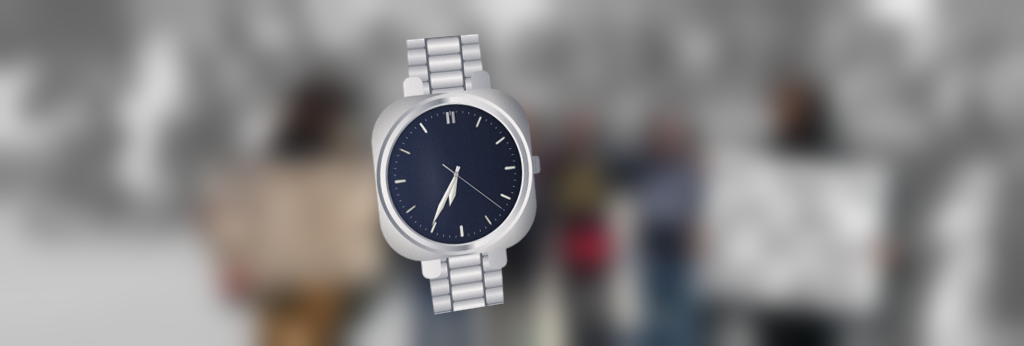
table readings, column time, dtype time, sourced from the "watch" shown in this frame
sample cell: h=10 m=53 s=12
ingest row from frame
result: h=6 m=35 s=22
